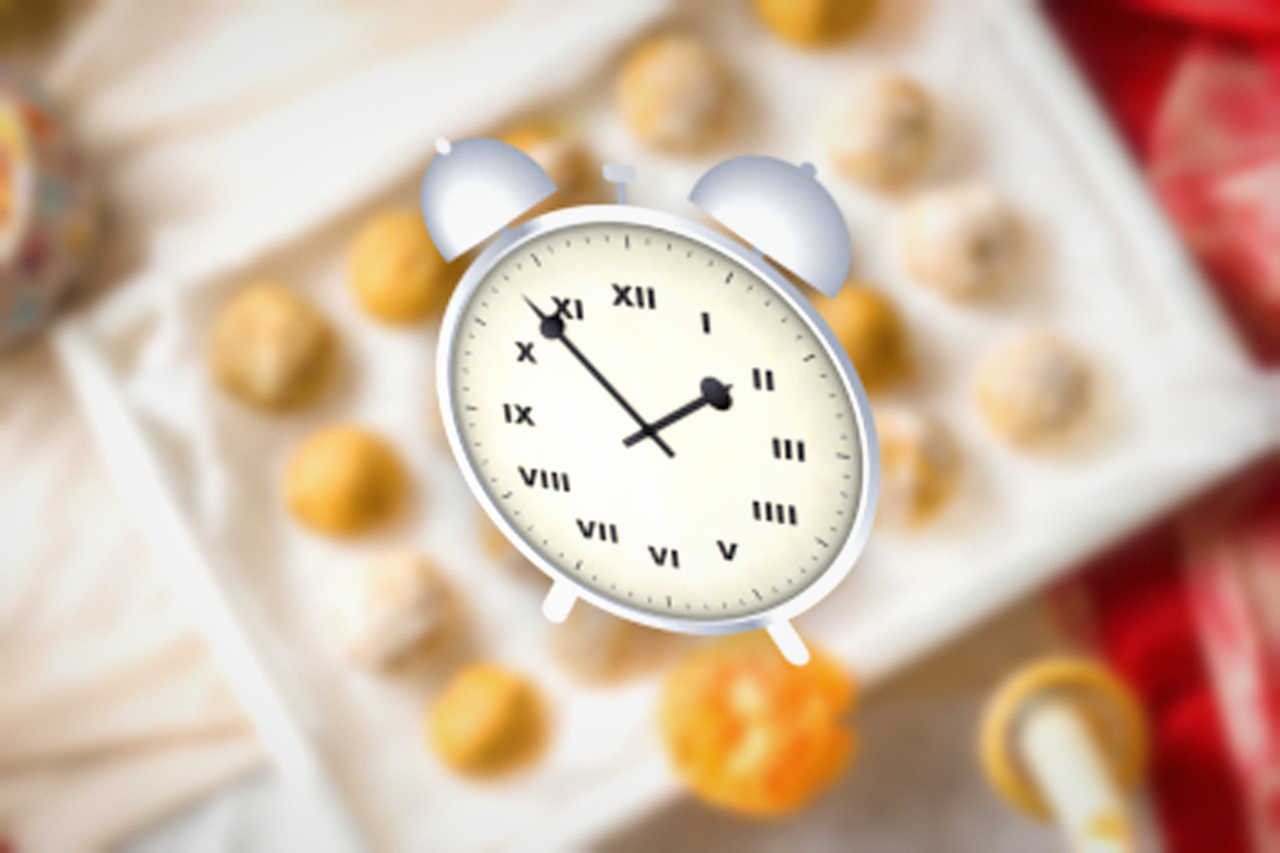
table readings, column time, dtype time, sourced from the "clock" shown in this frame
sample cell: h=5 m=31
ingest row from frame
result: h=1 m=53
